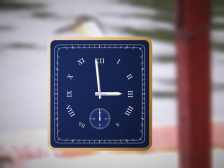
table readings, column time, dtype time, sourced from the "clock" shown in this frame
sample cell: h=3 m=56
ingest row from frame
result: h=2 m=59
